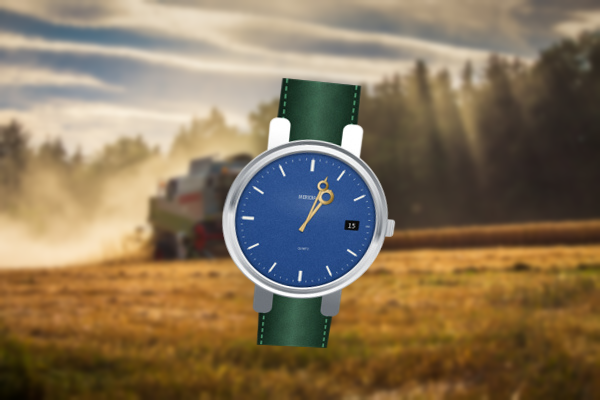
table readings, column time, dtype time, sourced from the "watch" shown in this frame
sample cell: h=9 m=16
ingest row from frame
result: h=1 m=3
